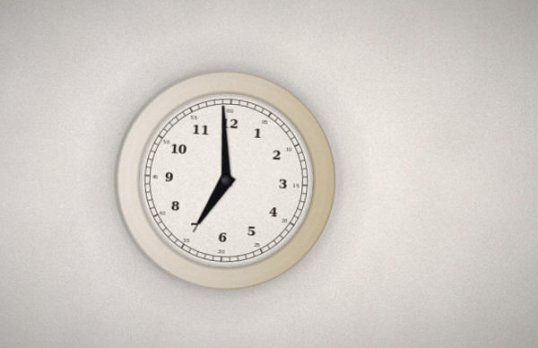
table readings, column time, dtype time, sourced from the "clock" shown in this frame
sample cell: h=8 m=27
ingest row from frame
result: h=6 m=59
